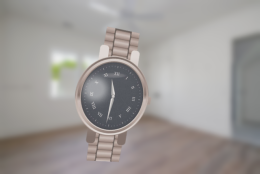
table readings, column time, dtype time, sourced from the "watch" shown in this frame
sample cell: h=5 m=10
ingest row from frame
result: h=11 m=31
